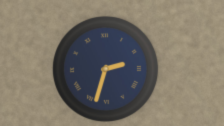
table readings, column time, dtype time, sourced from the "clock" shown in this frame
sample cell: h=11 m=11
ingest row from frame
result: h=2 m=33
